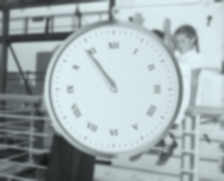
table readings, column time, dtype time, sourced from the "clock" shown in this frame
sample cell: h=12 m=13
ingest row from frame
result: h=10 m=54
